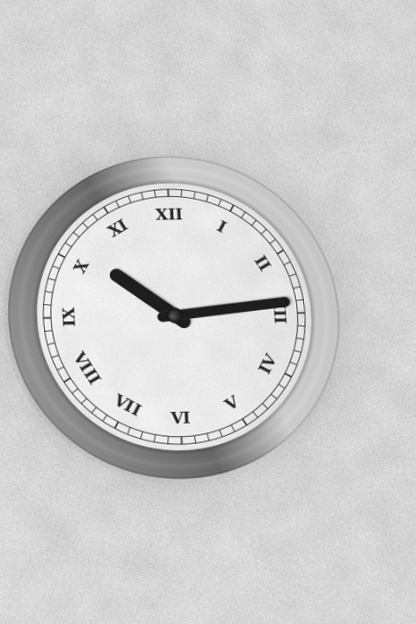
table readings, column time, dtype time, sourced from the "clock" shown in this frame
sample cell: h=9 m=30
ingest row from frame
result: h=10 m=14
